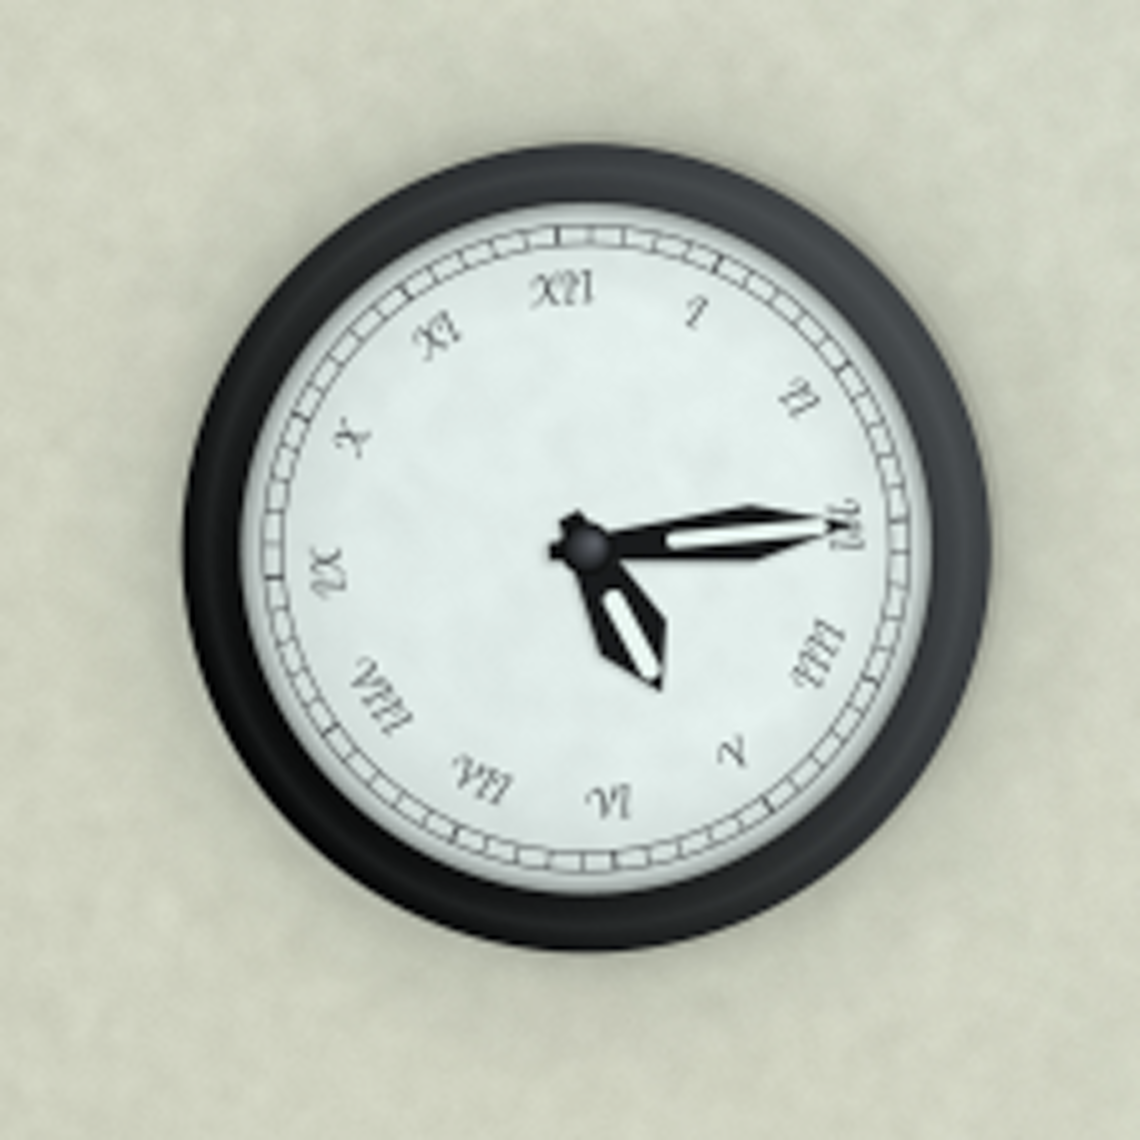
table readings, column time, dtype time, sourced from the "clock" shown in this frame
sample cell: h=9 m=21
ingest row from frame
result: h=5 m=15
